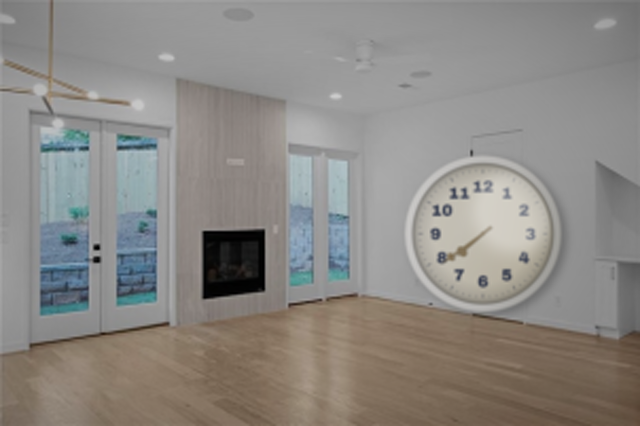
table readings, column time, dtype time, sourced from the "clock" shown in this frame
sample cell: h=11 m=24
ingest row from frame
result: h=7 m=39
